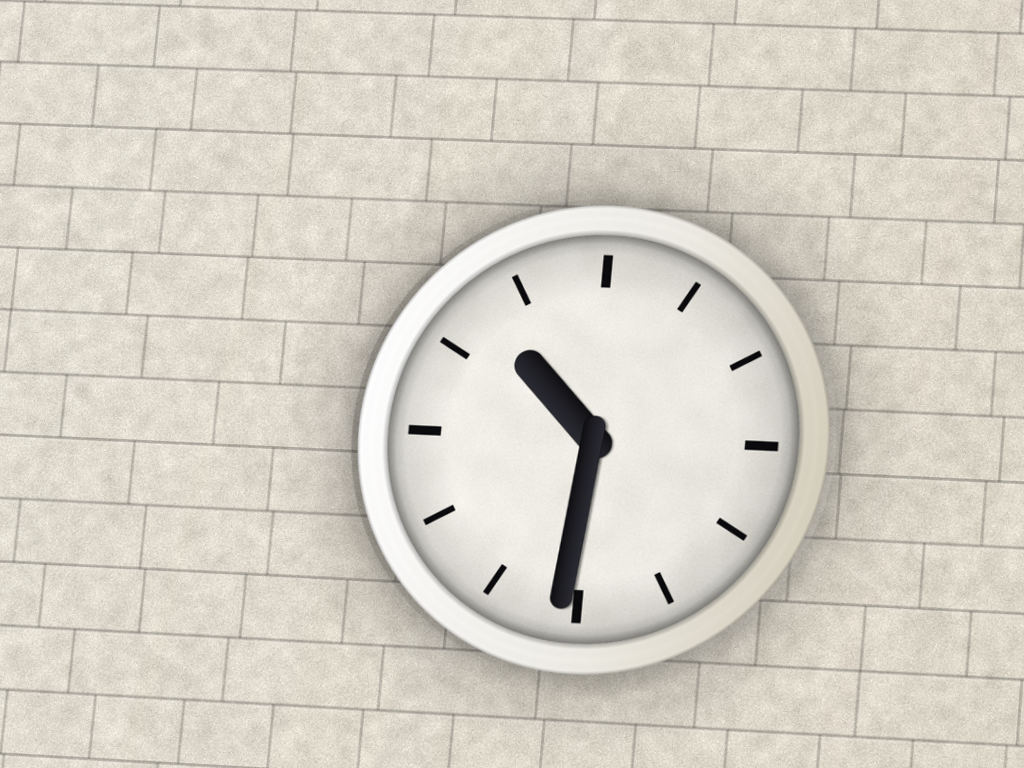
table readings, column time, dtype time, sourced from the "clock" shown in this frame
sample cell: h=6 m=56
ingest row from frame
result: h=10 m=31
